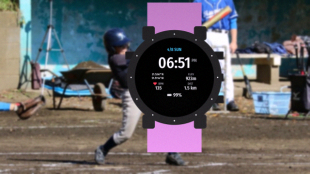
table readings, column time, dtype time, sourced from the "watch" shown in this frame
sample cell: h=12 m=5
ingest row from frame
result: h=6 m=51
